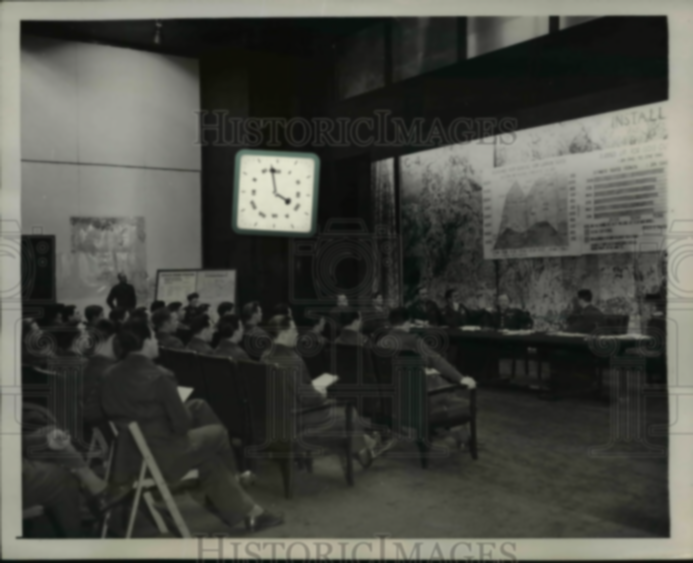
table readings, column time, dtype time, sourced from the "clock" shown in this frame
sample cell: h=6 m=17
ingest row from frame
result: h=3 m=58
